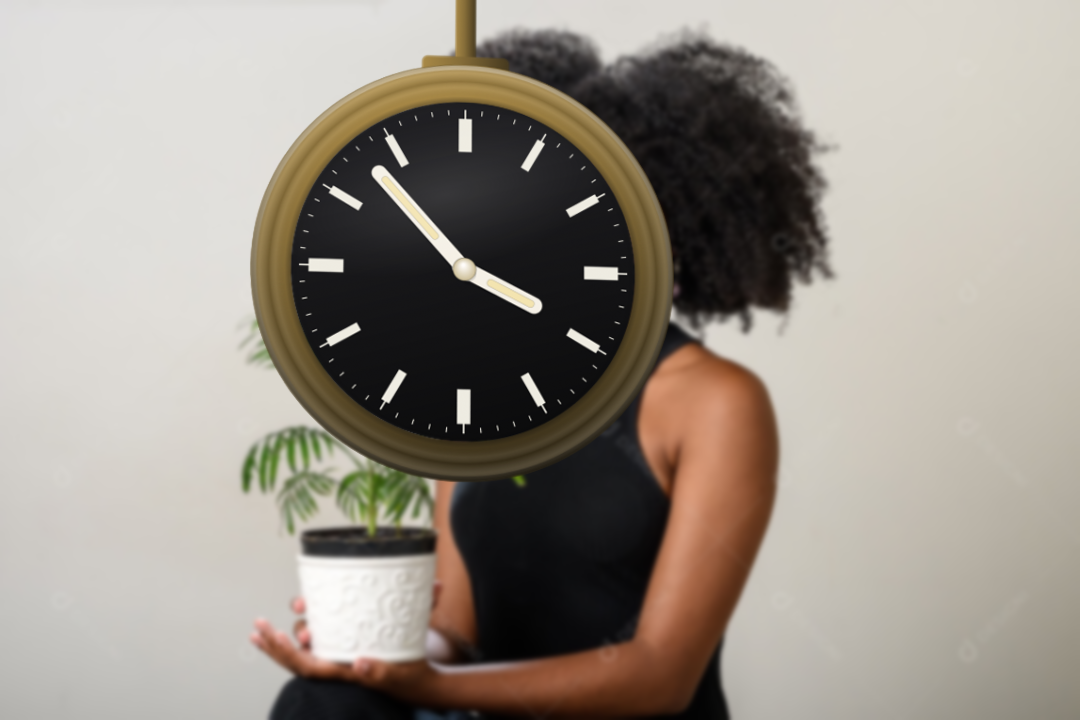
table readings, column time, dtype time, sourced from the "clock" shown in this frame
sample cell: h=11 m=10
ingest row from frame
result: h=3 m=53
